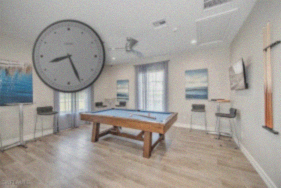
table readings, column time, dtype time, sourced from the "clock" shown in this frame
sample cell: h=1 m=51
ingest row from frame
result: h=8 m=26
